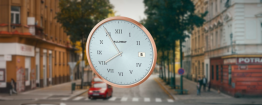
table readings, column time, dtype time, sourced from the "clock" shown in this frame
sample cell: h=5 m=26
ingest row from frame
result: h=7 m=55
